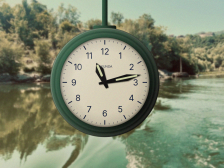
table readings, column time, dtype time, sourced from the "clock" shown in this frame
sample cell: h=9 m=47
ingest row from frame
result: h=11 m=13
